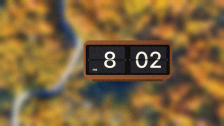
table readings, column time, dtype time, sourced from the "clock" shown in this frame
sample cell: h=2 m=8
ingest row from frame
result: h=8 m=2
